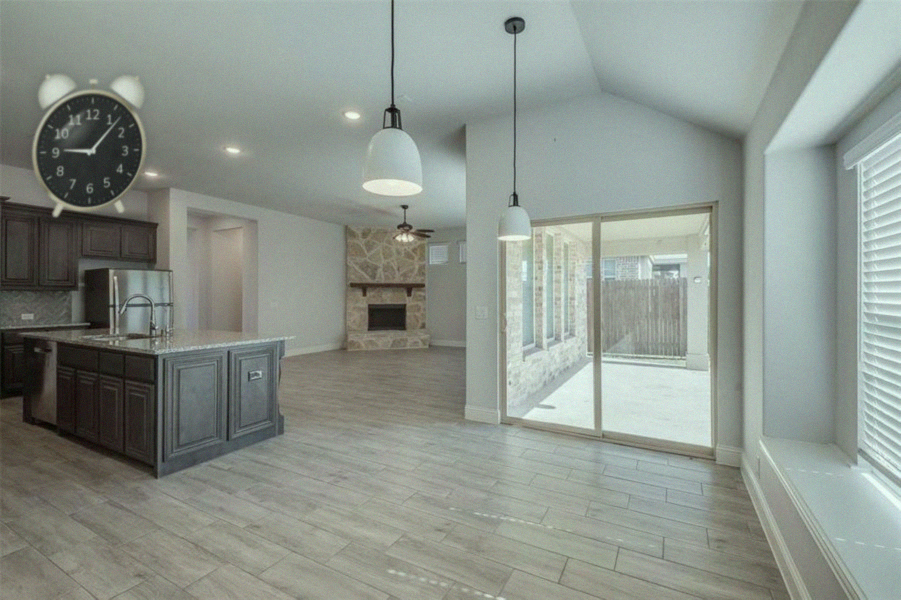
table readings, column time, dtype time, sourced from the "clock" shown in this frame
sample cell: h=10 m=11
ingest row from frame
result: h=9 m=7
